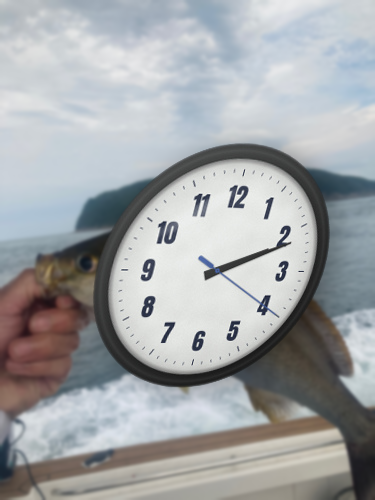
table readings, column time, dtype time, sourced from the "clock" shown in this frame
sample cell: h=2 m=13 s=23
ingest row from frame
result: h=2 m=11 s=20
